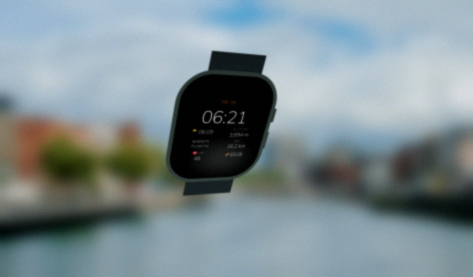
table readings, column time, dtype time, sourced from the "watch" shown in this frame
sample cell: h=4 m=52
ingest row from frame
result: h=6 m=21
